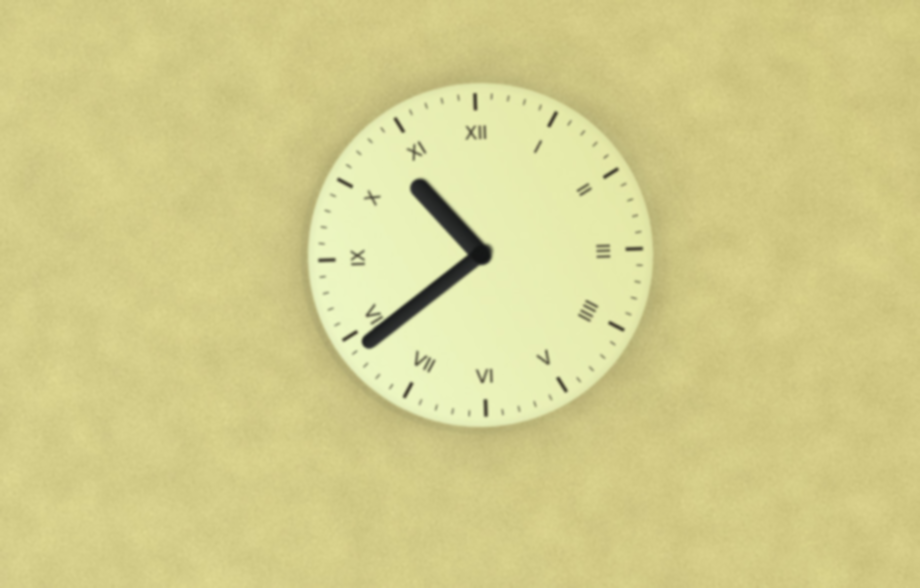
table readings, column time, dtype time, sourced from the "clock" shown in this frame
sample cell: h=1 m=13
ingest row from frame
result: h=10 m=39
